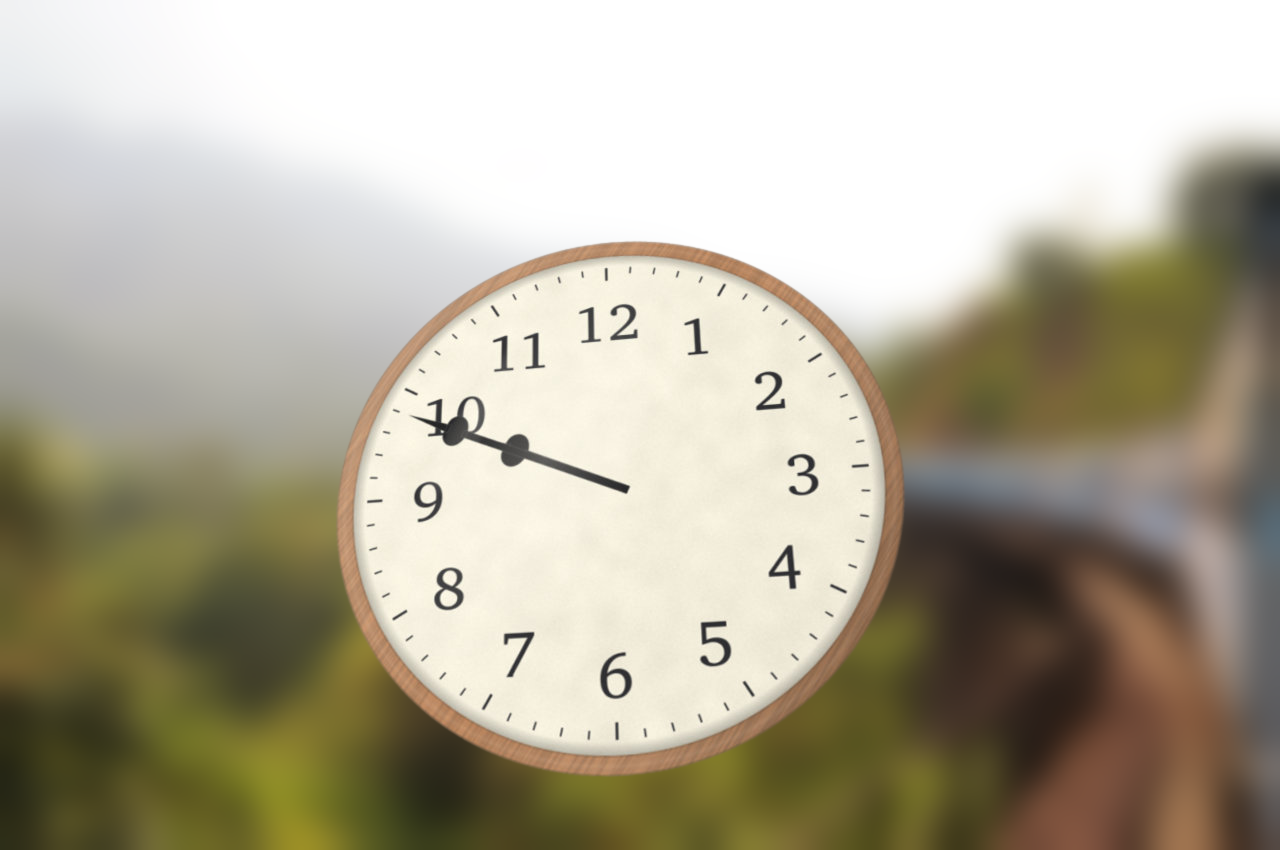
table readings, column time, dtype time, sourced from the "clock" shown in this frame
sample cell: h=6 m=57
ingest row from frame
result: h=9 m=49
